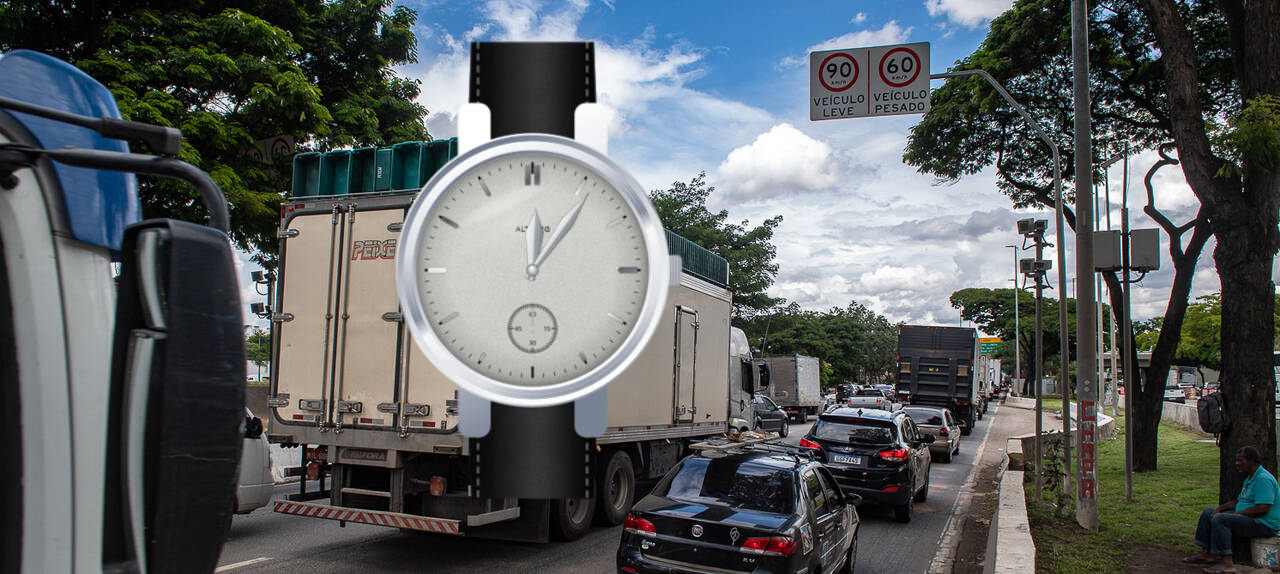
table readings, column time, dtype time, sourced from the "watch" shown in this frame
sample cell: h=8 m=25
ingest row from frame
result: h=12 m=6
